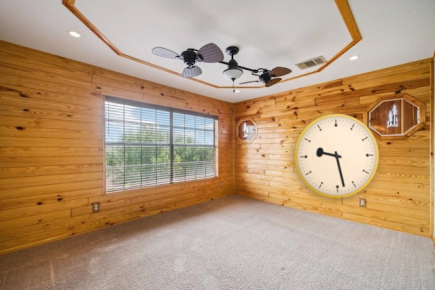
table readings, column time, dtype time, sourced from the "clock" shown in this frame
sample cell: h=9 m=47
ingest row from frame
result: h=9 m=28
